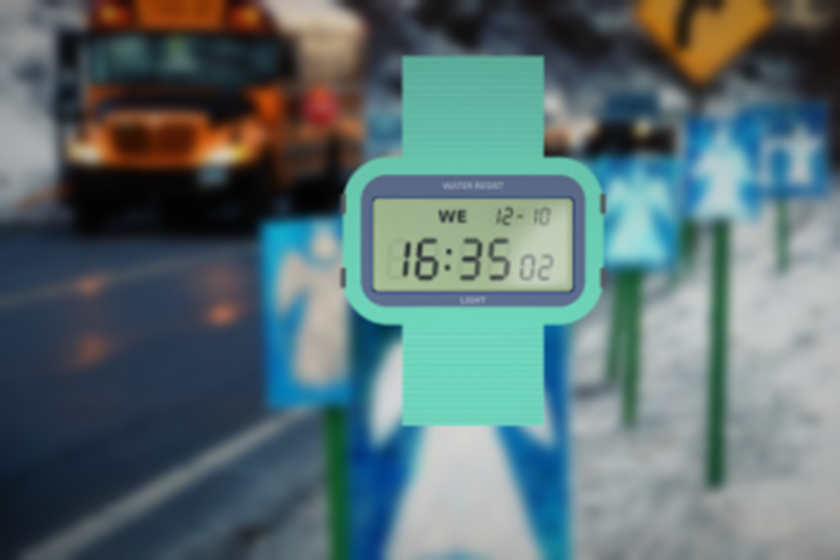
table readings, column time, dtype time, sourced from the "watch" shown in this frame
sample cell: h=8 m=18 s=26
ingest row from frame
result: h=16 m=35 s=2
